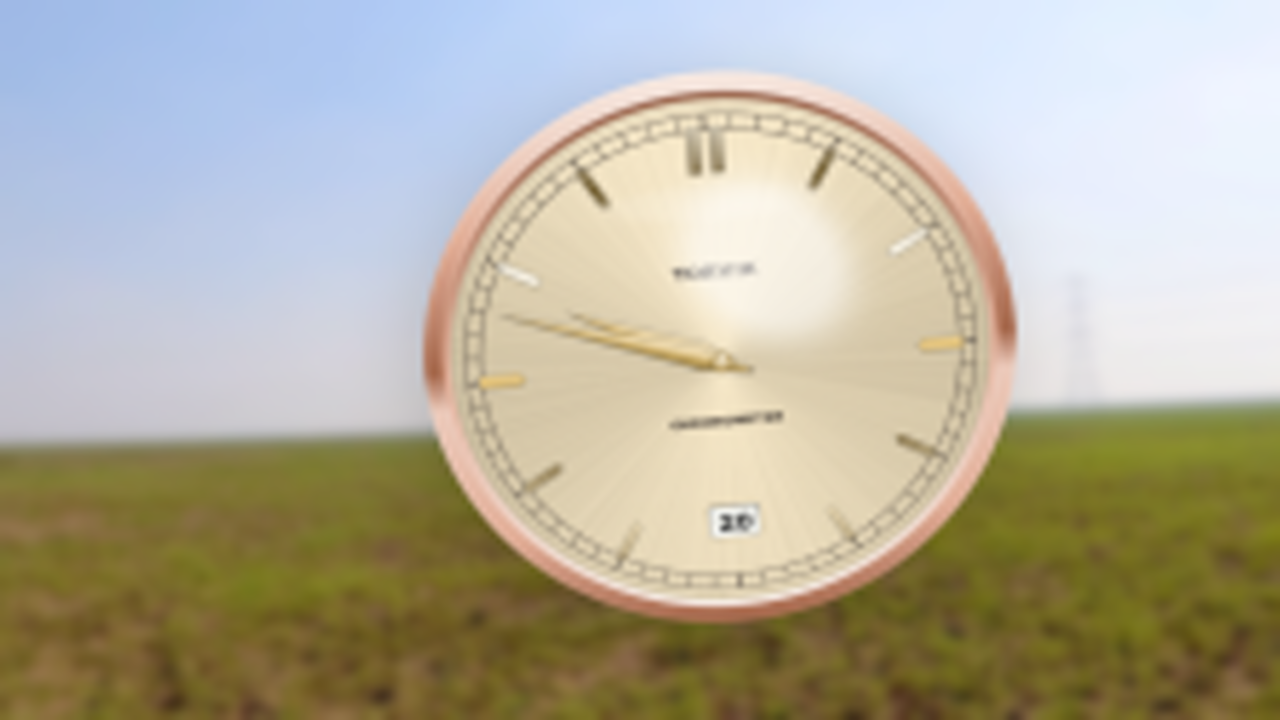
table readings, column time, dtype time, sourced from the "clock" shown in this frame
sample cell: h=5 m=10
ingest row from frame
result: h=9 m=48
